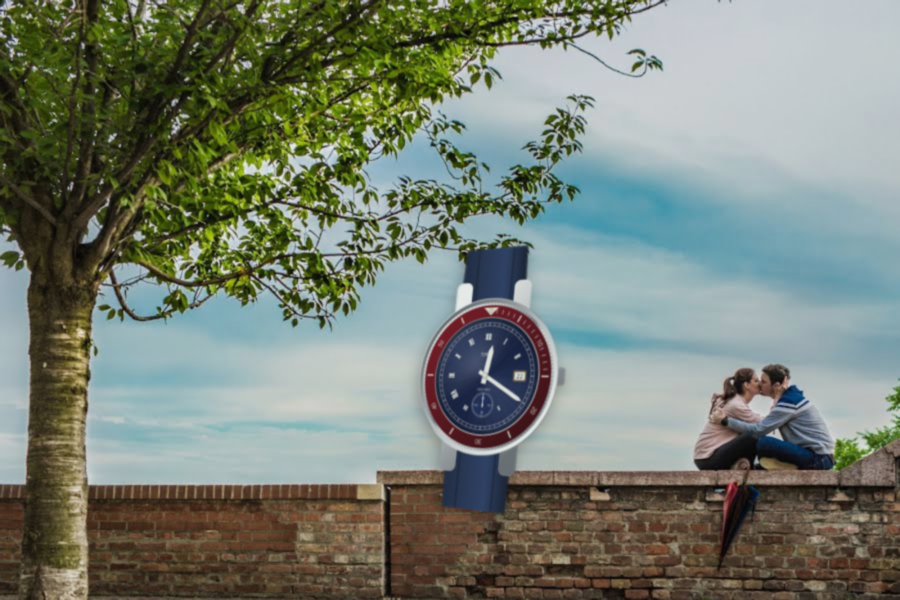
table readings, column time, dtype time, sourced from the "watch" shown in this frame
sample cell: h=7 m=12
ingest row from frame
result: h=12 m=20
